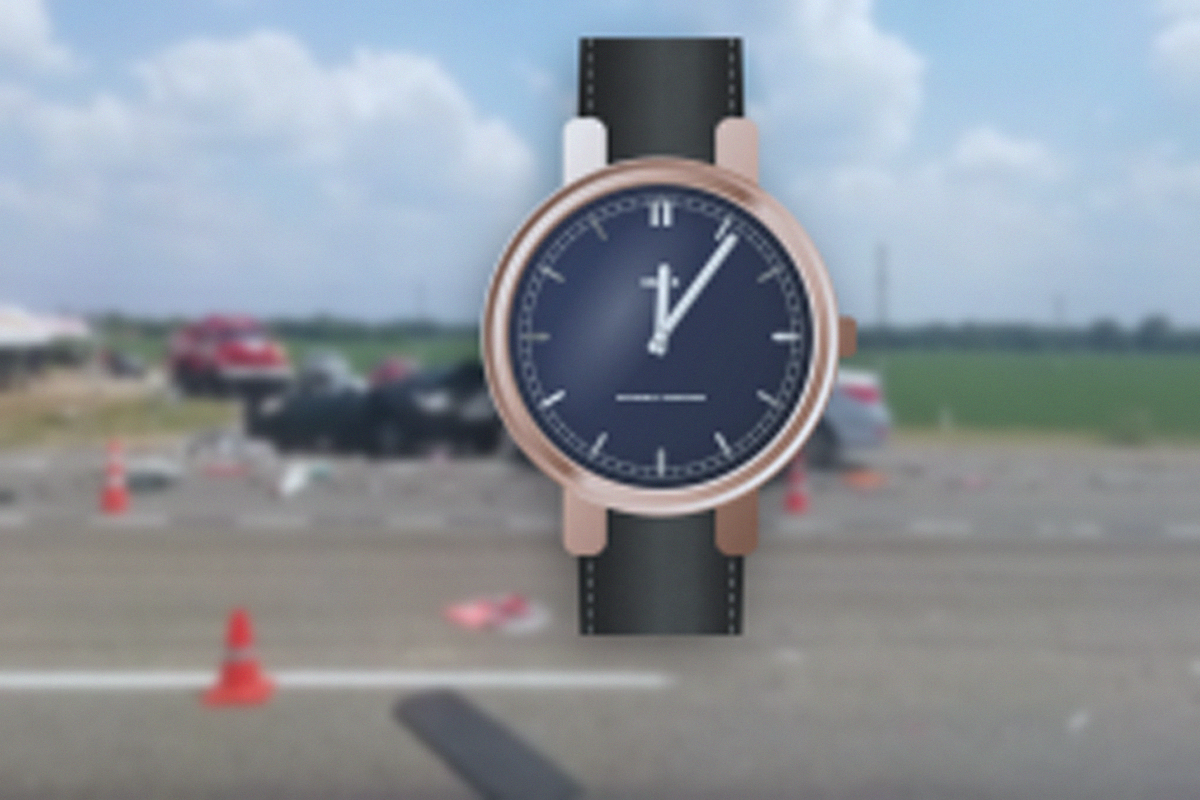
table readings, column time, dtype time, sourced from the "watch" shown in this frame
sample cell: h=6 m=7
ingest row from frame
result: h=12 m=6
